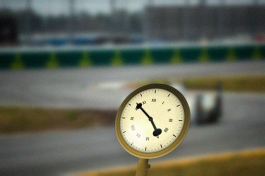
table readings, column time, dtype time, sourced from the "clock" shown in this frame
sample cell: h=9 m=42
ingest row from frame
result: h=4 m=52
